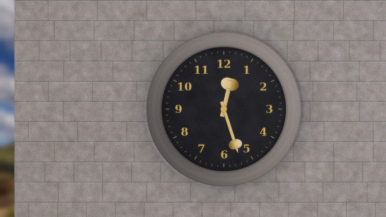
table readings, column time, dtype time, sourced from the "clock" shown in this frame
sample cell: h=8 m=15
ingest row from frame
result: h=12 m=27
